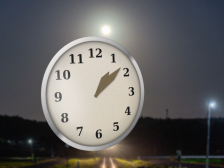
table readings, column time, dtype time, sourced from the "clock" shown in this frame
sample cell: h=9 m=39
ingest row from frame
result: h=1 m=8
